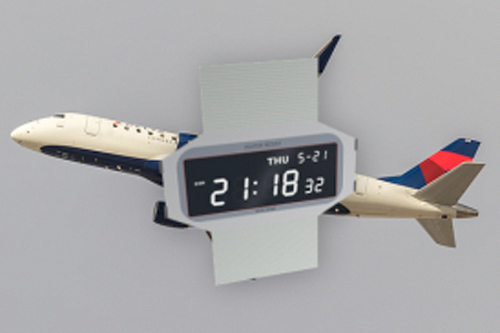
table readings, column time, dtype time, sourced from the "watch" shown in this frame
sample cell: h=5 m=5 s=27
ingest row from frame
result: h=21 m=18 s=32
